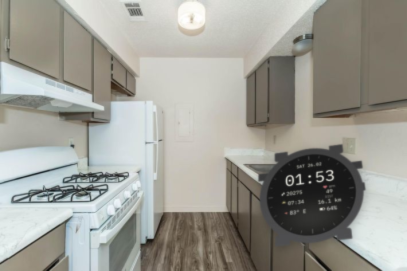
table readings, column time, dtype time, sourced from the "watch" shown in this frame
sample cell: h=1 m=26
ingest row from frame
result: h=1 m=53
